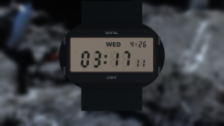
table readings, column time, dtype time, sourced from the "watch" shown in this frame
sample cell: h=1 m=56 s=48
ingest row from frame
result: h=3 m=17 s=11
